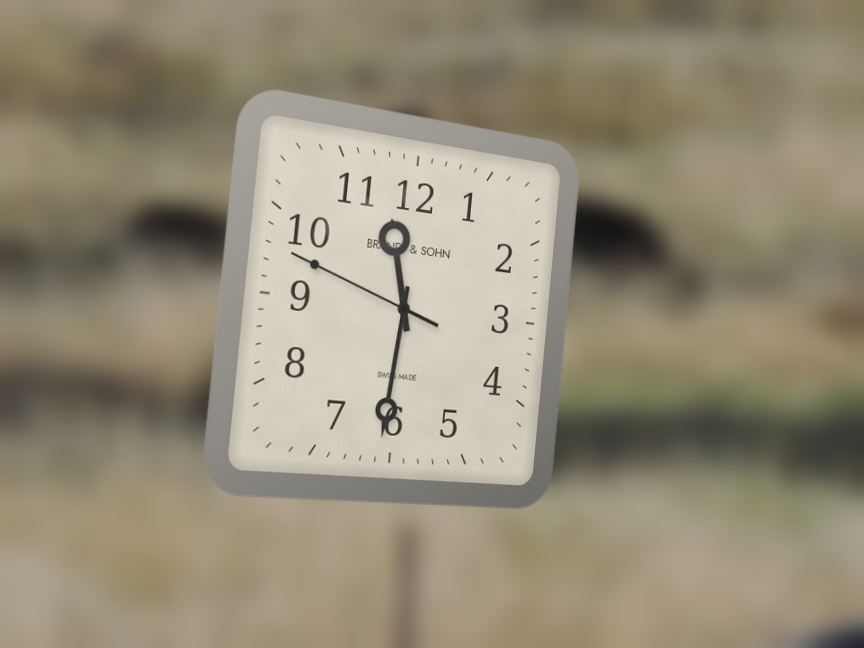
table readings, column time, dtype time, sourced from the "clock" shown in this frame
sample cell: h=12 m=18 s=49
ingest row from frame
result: h=11 m=30 s=48
